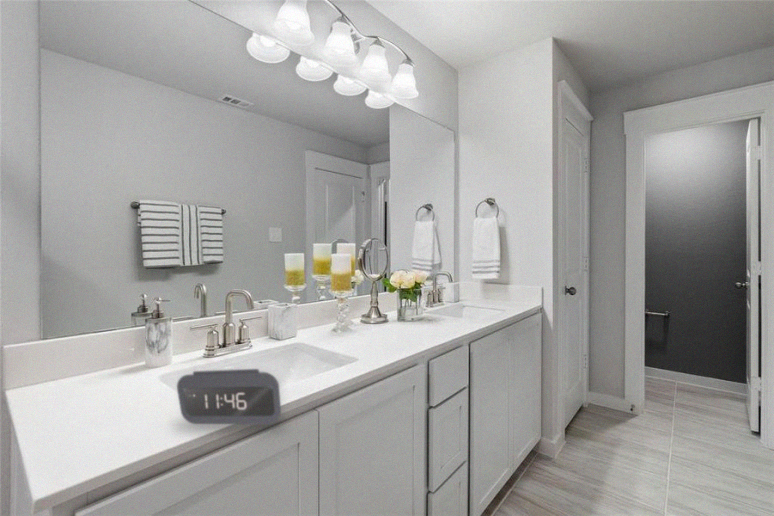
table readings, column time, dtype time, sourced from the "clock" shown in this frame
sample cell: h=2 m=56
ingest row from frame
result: h=11 m=46
